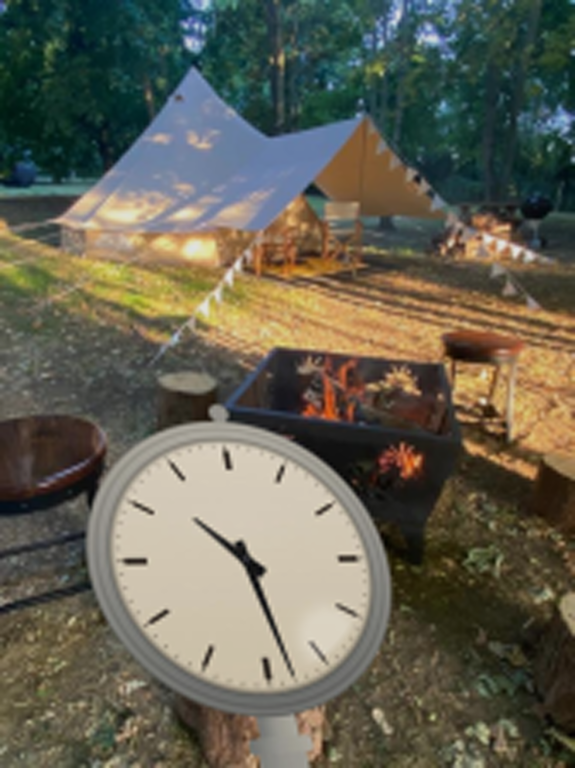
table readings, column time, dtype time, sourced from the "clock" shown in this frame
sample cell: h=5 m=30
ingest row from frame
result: h=10 m=28
